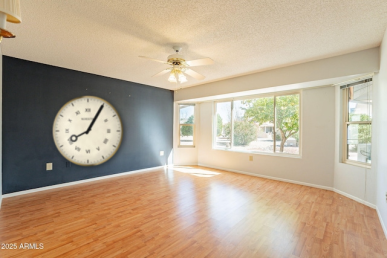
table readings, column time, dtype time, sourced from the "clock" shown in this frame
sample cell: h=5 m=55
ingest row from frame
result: h=8 m=5
